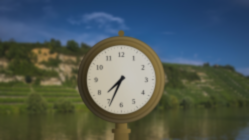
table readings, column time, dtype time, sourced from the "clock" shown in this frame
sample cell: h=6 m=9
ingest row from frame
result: h=7 m=34
